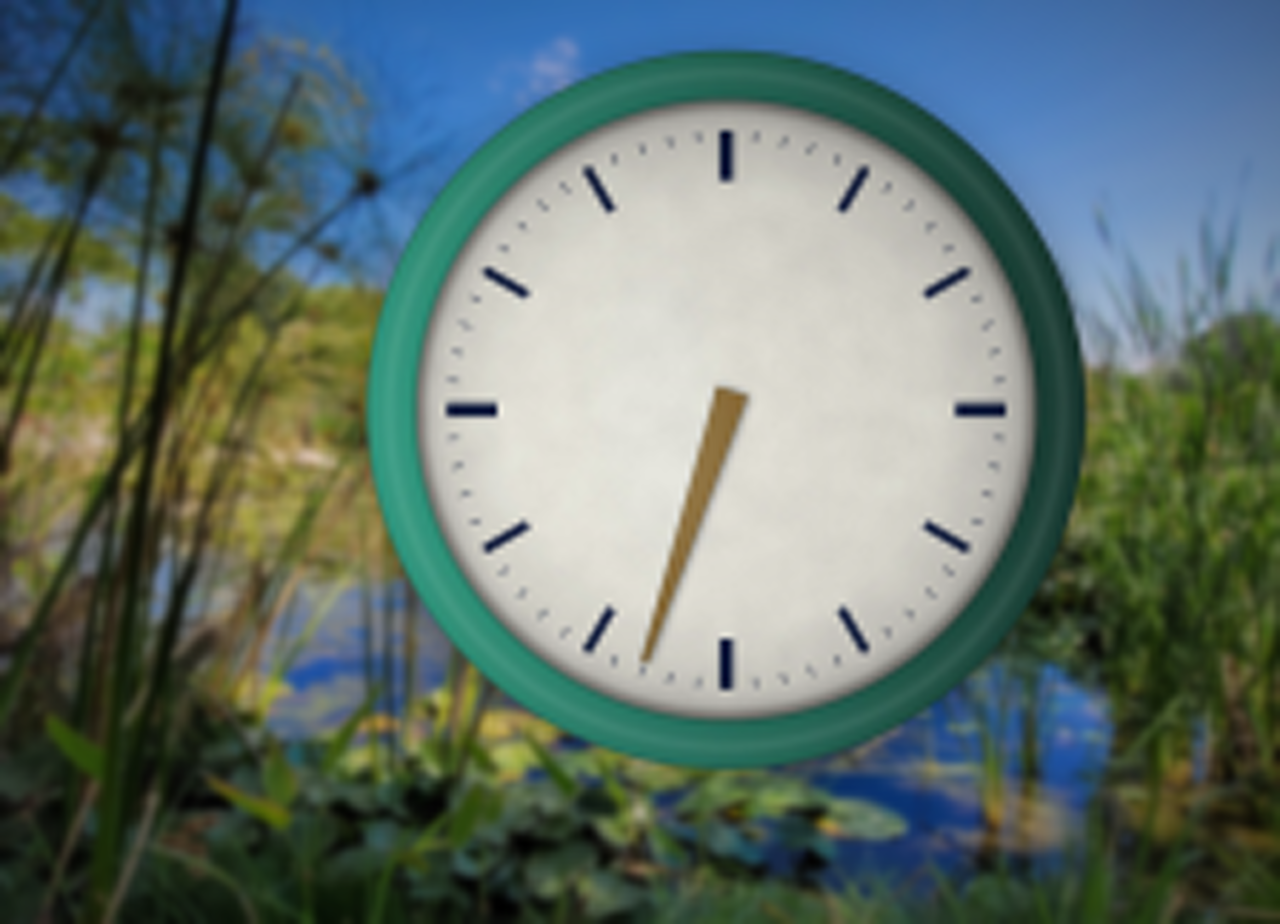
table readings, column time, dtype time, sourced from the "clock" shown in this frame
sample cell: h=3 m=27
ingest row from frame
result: h=6 m=33
